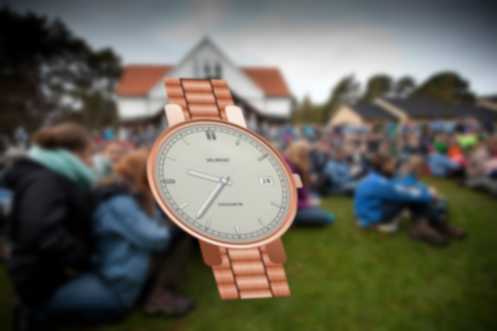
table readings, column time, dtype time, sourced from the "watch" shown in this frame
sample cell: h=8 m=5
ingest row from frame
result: h=9 m=37
